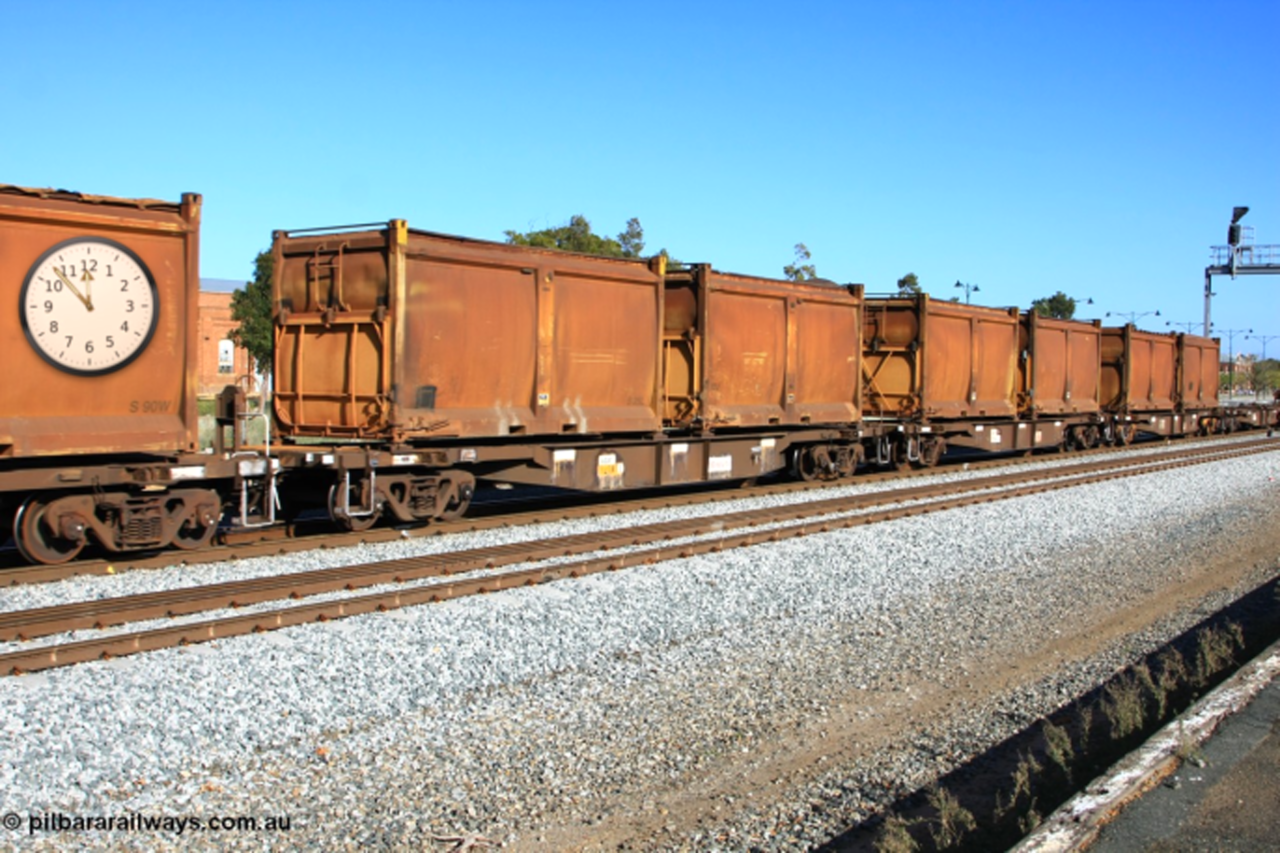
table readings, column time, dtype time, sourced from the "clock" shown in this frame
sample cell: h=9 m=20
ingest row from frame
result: h=11 m=53
